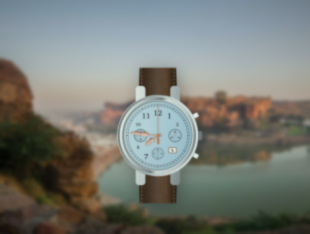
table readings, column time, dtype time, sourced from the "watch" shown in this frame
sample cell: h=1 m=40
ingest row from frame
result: h=7 m=46
